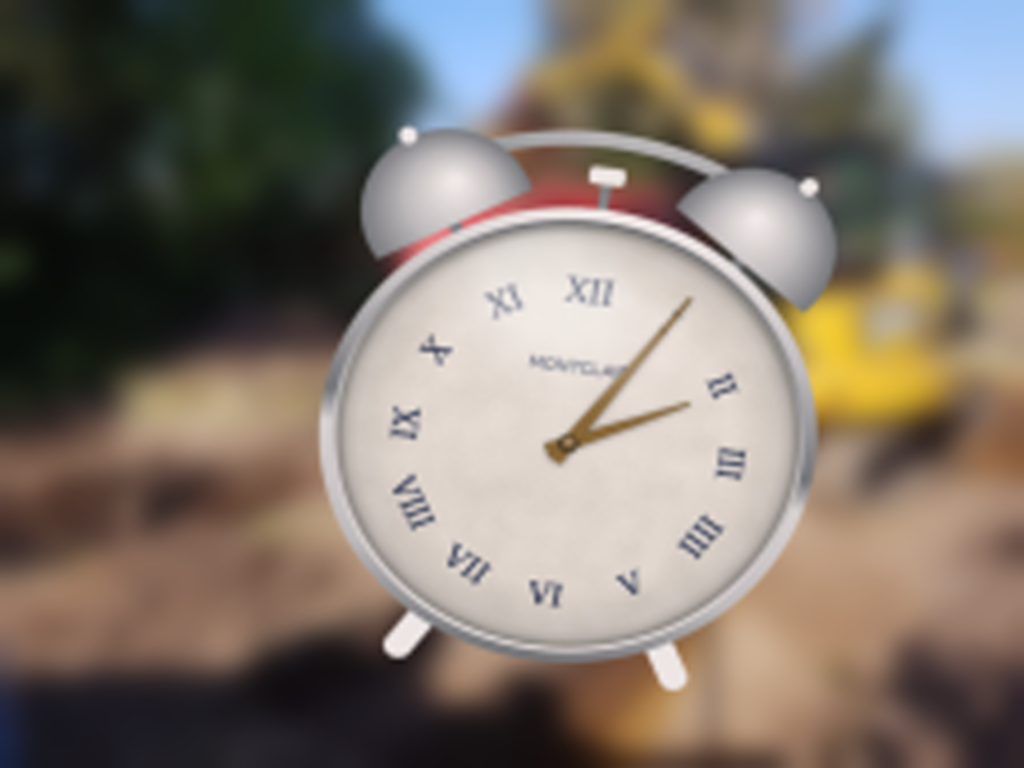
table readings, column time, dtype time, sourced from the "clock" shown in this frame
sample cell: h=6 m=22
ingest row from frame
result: h=2 m=5
